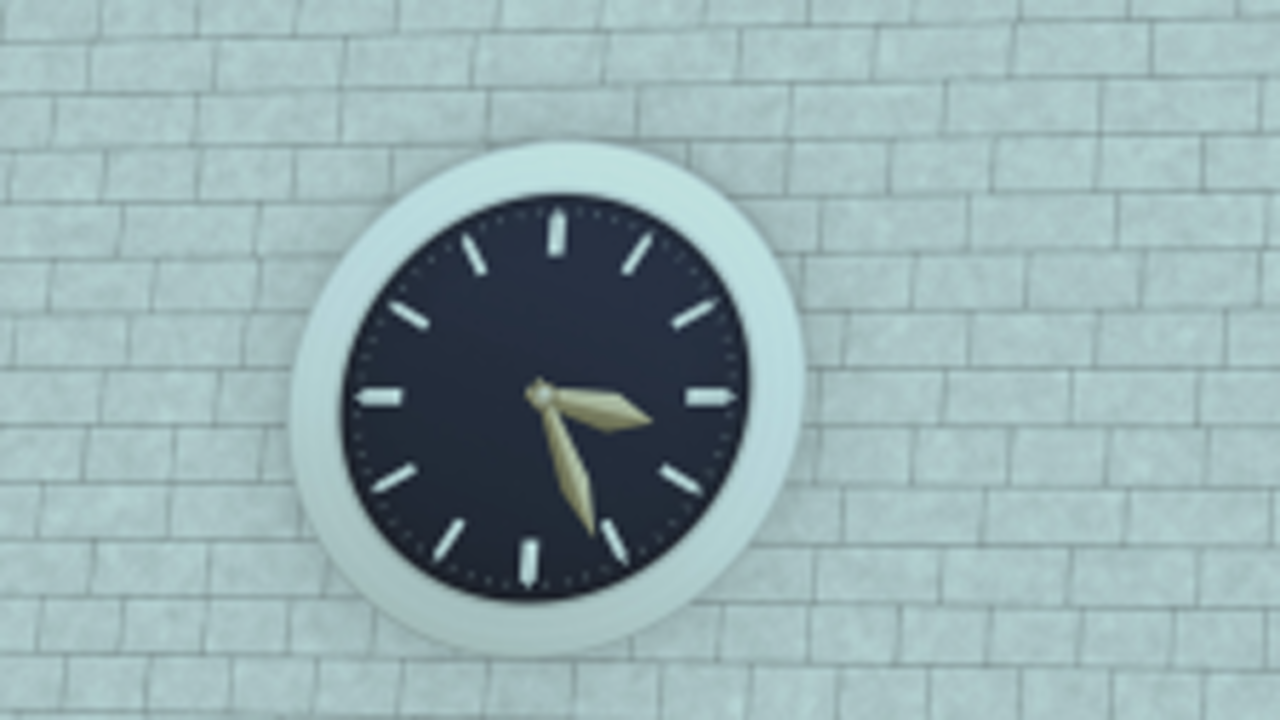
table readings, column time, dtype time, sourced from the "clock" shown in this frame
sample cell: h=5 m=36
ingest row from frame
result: h=3 m=26
